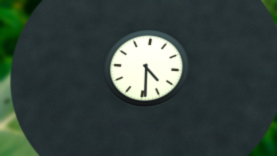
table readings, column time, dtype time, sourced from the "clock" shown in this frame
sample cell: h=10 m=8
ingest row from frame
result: h=4 m=29
